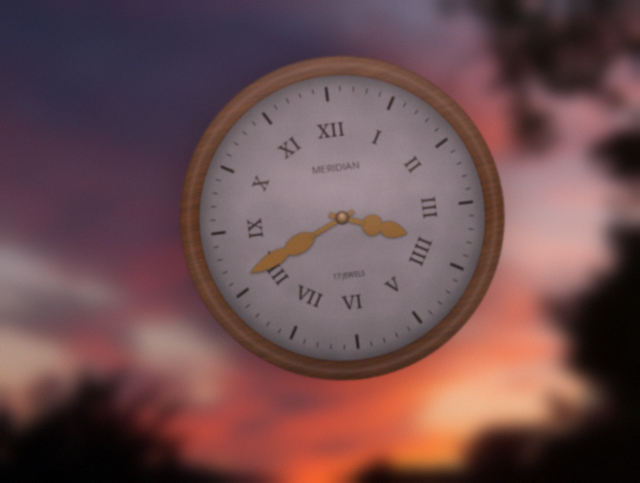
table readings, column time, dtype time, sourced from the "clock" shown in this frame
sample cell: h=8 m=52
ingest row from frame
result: h=3 m=41
